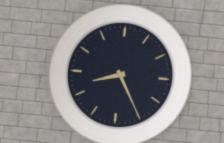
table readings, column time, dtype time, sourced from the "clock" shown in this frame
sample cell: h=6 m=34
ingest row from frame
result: h=8 m=25
